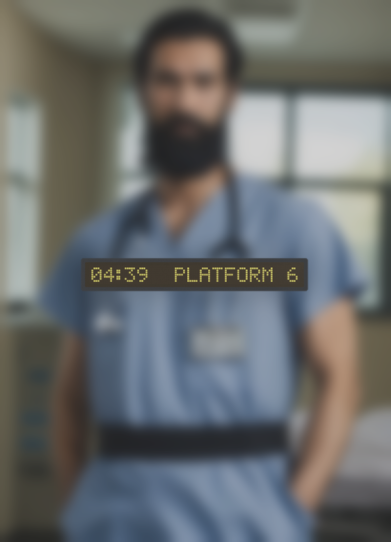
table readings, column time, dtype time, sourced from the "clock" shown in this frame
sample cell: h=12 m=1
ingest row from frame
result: h=4 m=39
